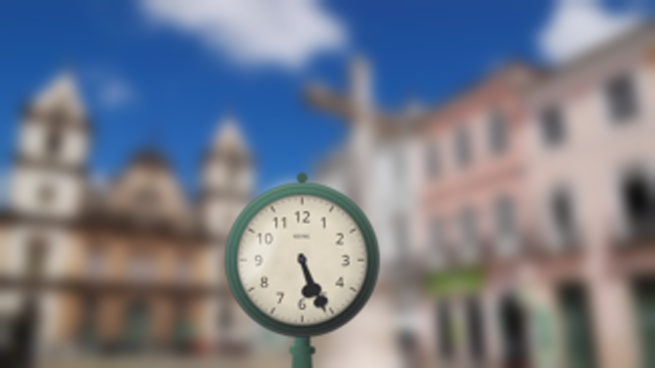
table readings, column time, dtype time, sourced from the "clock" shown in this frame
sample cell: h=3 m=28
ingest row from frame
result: h=5 m=26
